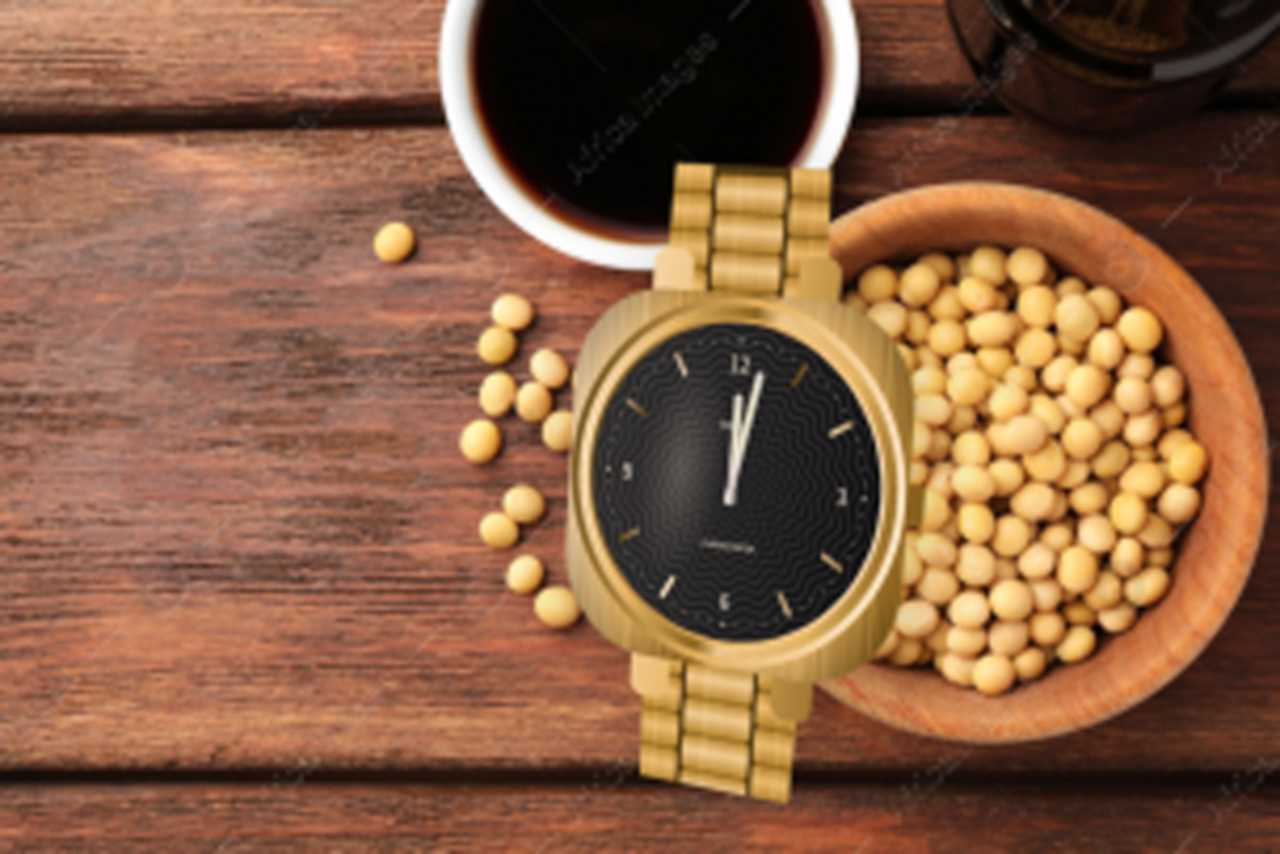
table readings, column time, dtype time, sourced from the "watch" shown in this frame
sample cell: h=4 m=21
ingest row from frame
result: h=12 m=2
